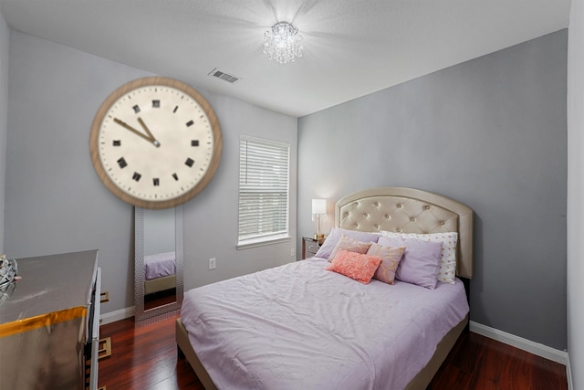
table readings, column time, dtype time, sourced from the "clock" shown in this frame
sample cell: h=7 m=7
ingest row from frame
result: h=10 m=50
